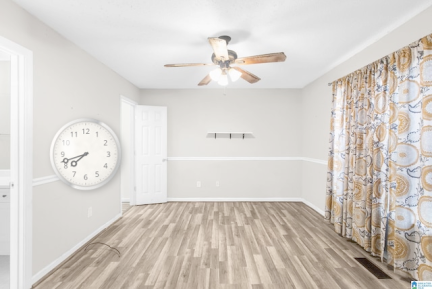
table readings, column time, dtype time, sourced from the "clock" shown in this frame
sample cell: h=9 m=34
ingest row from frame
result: h=7 m=42
